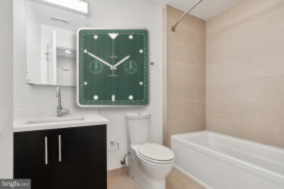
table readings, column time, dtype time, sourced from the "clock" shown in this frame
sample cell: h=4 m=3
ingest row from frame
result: h=1 m=50
